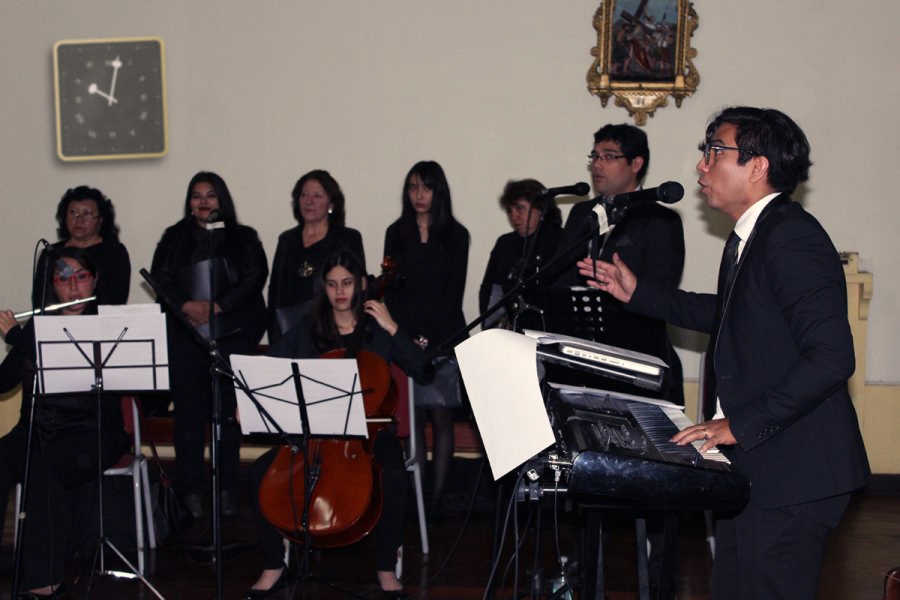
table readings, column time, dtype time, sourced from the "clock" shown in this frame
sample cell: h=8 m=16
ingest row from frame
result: h=10 m=2
